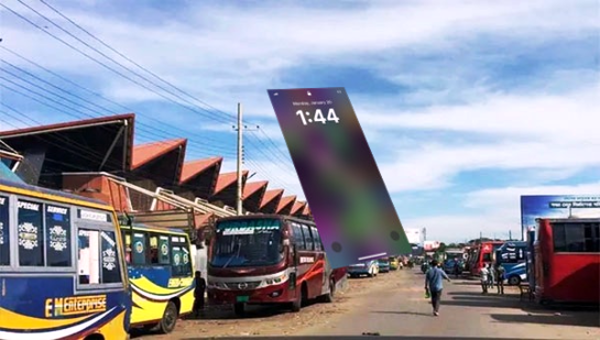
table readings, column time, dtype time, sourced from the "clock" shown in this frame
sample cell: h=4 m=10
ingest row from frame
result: h=1 m=44
